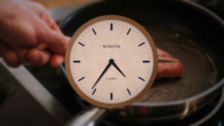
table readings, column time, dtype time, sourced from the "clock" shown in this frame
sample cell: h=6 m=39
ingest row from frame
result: h=4 m=36
